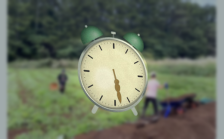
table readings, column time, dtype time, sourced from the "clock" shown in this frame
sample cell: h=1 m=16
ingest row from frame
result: h=5 m=28
